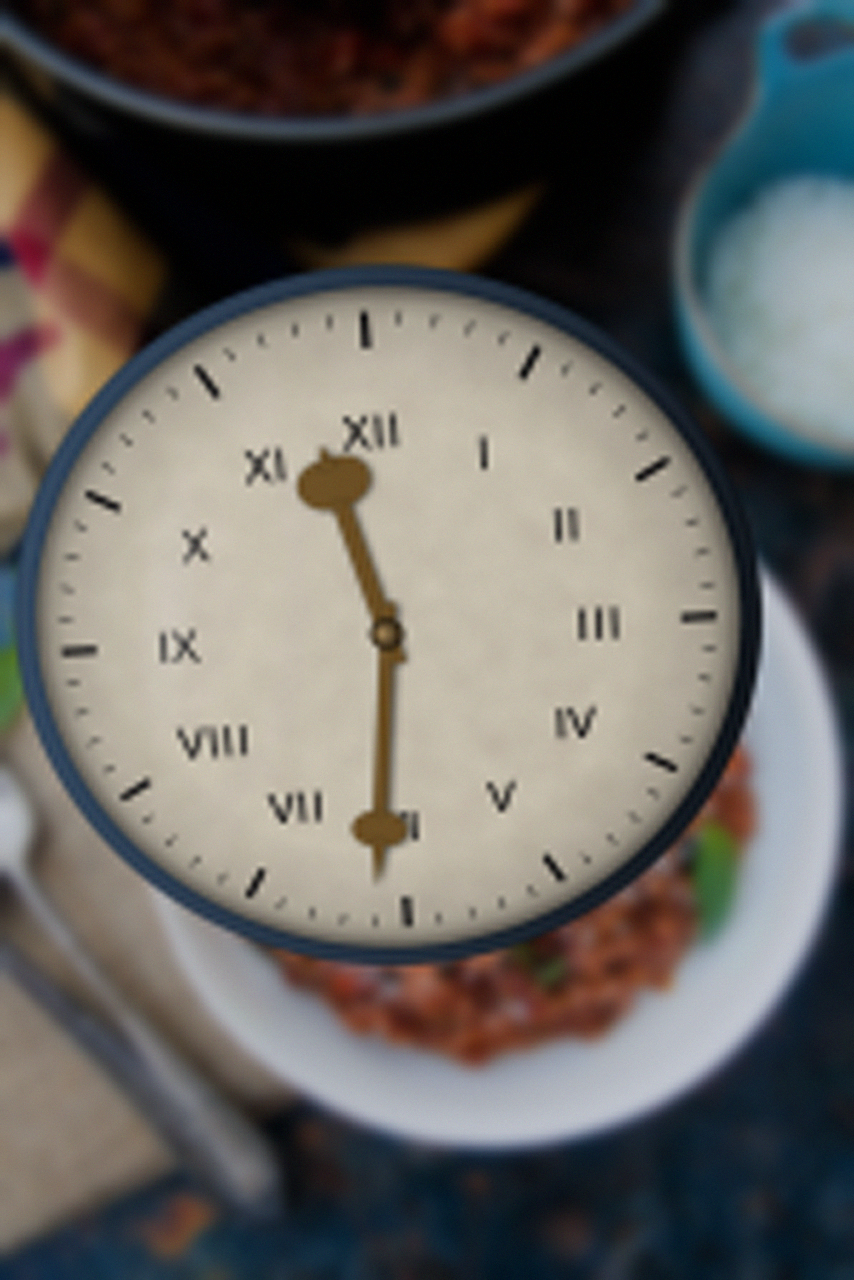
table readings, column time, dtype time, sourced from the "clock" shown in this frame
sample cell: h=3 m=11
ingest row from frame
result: h=11 m=31
